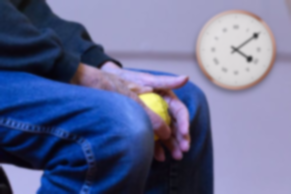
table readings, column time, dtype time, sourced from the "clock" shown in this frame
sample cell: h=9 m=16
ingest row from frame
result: h=4 m=9
